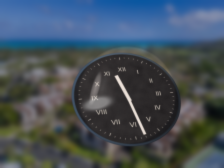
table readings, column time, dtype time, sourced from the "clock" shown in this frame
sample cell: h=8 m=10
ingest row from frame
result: h=11 m=28
